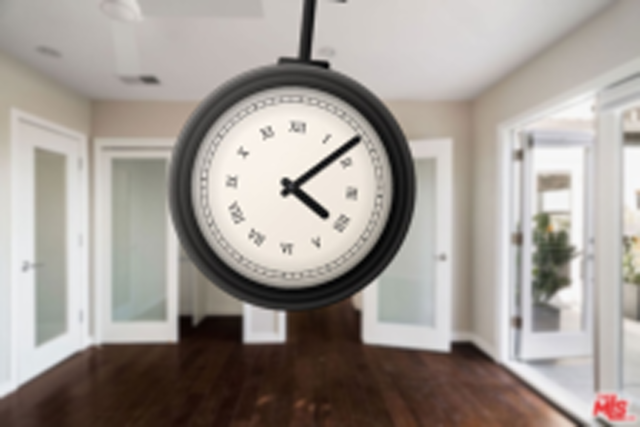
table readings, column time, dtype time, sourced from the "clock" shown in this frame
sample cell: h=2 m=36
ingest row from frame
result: h=4 m=8
